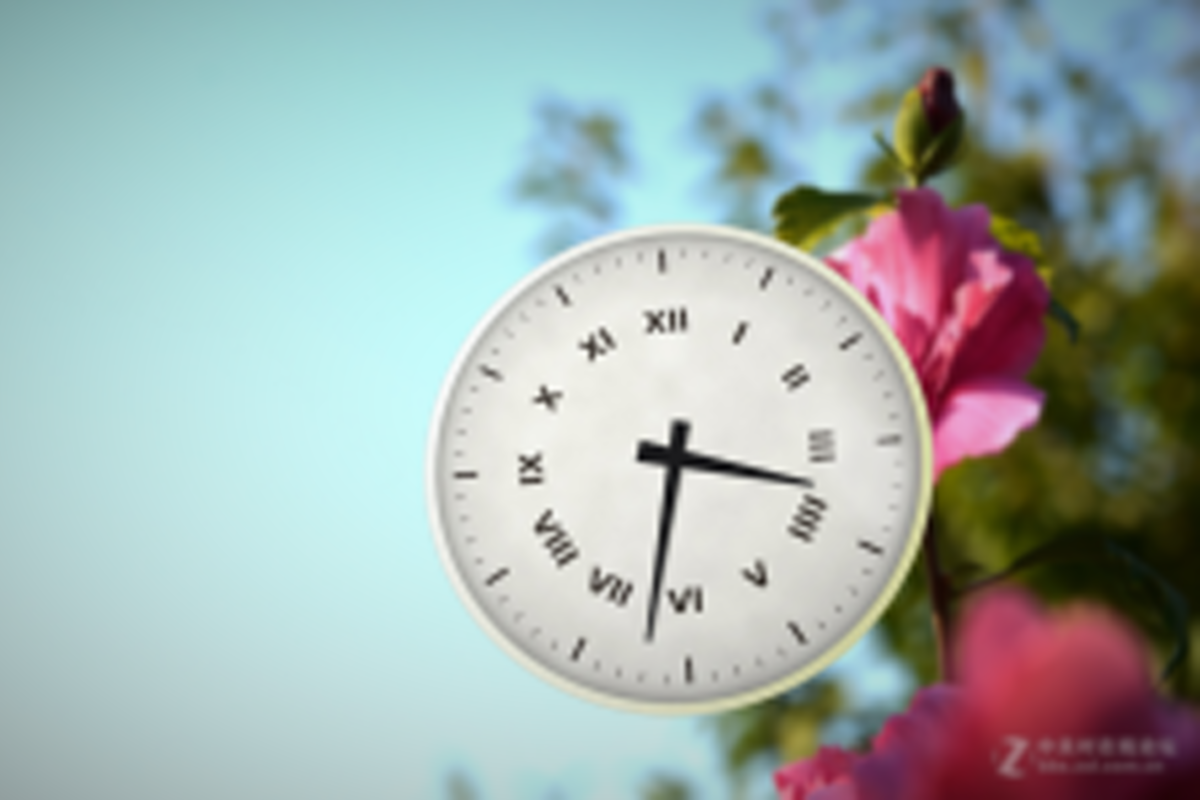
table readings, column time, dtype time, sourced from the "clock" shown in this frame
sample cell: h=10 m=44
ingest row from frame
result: h=3 m=32
